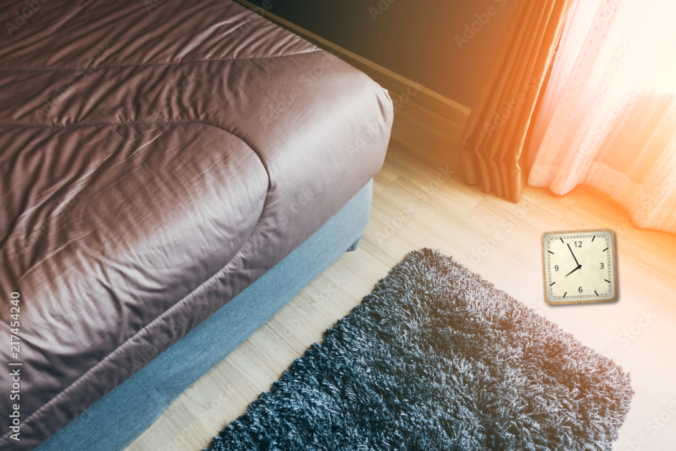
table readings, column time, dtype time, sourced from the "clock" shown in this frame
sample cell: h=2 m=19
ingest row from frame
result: h=7 m=56
